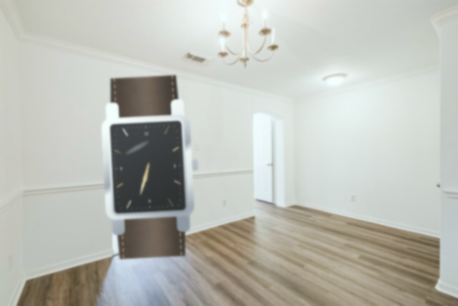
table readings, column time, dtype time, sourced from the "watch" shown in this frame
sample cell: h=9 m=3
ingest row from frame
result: h=6 m=33
